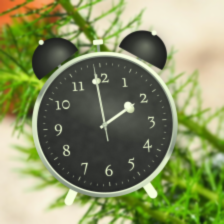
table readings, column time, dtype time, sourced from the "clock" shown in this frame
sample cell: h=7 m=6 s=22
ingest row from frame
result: h=1 m=58 s=59
